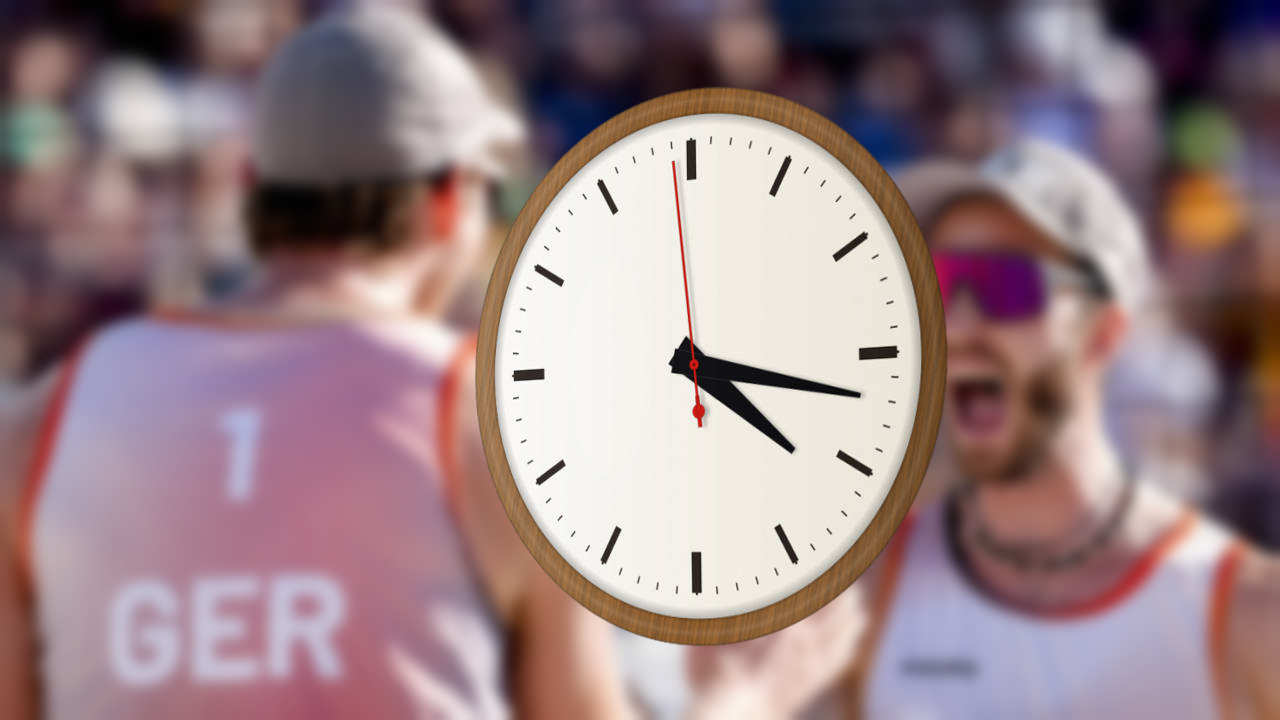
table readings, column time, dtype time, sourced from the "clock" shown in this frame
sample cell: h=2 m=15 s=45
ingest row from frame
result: h=4 m=16 s=59
